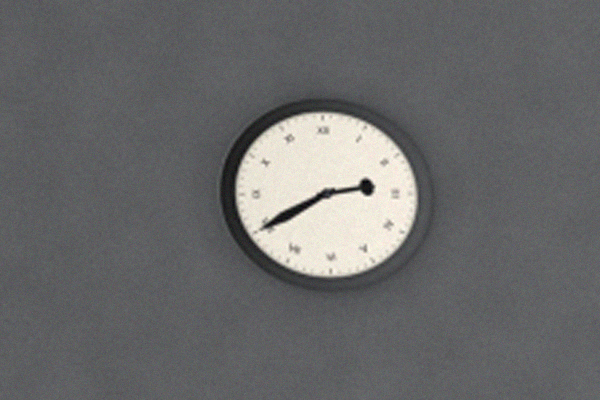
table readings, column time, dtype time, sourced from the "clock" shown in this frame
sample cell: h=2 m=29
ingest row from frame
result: h=2 m=40
